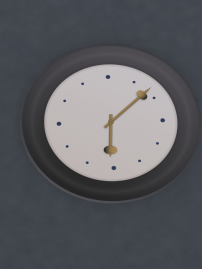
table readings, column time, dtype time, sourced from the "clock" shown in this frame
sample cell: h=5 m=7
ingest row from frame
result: h=6 m=8
